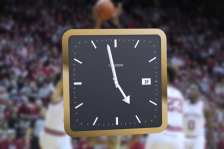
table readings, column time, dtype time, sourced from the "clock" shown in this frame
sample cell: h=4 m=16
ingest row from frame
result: h=4 m=58
